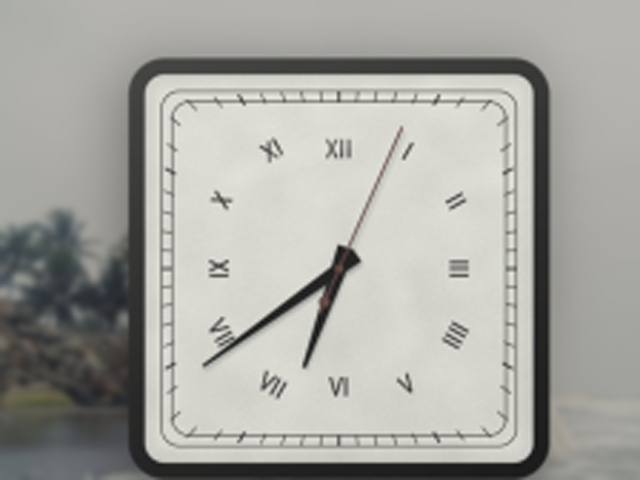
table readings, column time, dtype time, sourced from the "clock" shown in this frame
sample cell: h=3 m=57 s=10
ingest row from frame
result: h=6 m=39 s=4
